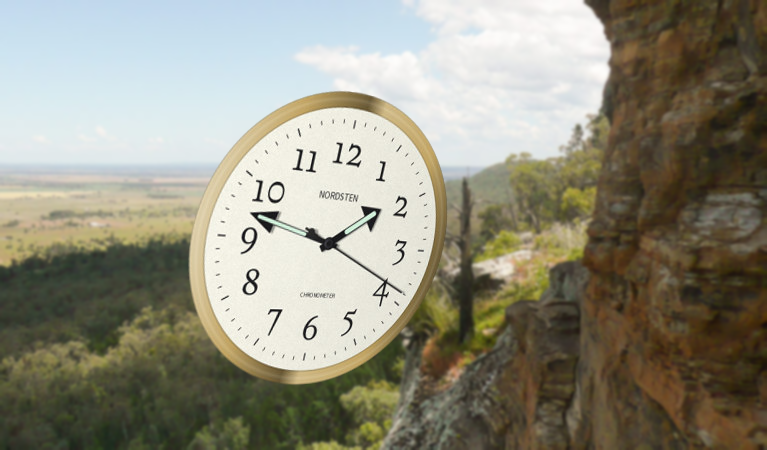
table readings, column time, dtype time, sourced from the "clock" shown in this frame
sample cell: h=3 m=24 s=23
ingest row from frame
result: h=1 m=47 s=19
